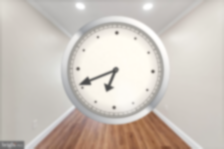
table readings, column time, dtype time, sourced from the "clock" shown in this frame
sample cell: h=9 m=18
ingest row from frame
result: h=6 m=41
